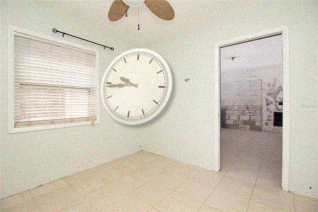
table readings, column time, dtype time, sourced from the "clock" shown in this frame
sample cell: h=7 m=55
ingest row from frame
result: h=9 m=44
